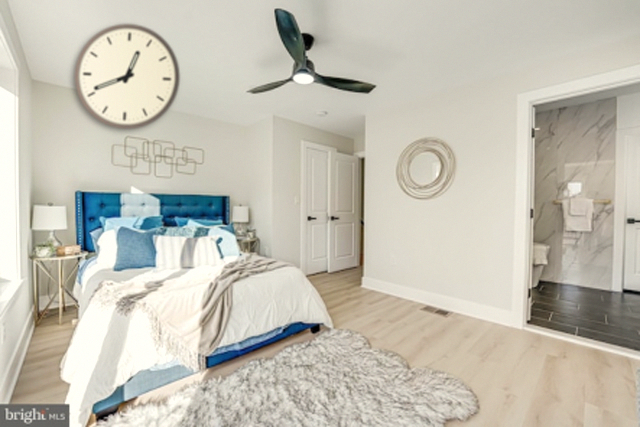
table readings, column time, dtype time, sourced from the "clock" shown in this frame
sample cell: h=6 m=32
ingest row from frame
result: h=12 m=41
